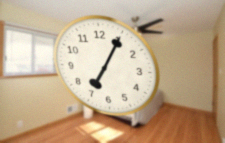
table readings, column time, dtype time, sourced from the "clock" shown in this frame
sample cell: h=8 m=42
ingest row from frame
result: h=7 m=5
